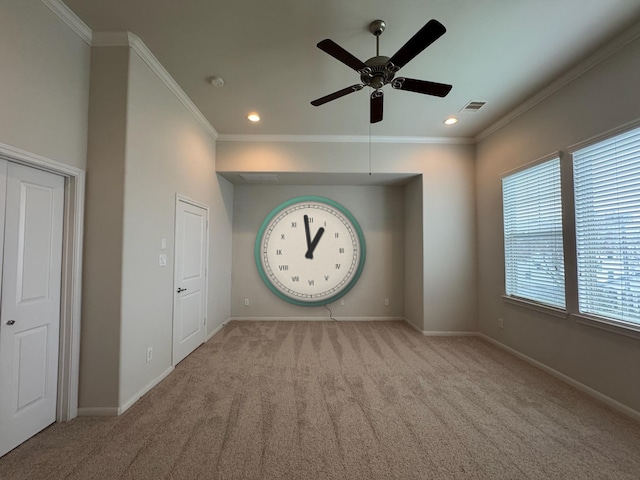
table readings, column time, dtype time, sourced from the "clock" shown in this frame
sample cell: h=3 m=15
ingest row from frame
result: h=12 m=59
